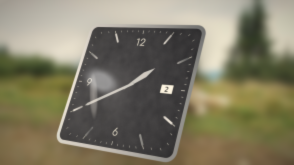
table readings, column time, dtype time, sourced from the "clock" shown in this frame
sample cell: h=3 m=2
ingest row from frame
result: h=1 m=40
